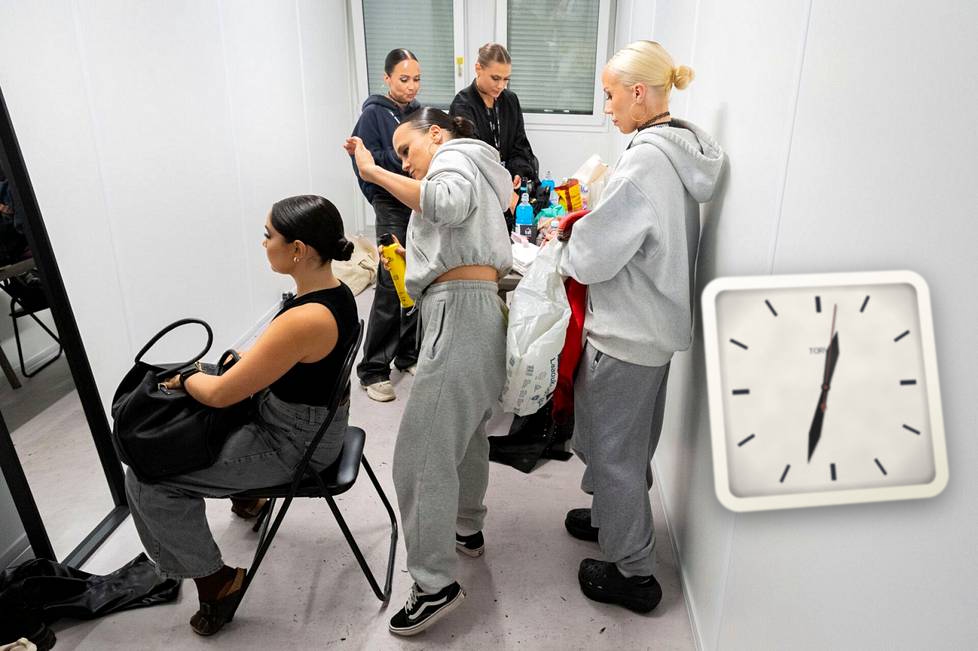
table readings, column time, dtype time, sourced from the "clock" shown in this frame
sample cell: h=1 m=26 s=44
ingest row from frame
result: h=12 m=33 s=2
